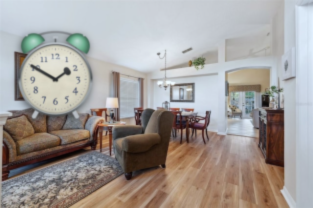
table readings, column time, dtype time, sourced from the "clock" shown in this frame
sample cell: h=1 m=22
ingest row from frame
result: h=1 m=50
